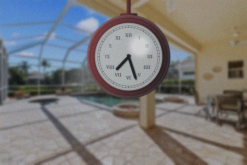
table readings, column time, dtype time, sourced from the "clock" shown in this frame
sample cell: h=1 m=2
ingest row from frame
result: h=7 m=27
